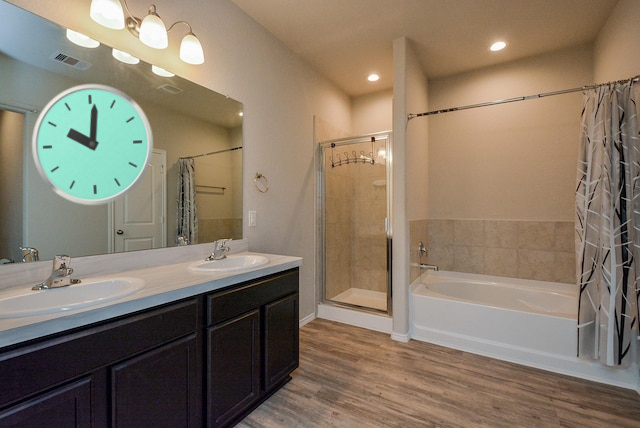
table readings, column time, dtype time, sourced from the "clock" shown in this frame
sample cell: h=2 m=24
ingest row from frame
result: h=10 m=1
